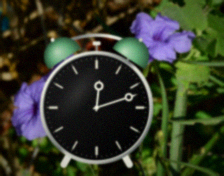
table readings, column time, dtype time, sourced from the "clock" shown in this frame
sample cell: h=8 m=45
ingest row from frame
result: h=12 m=12
